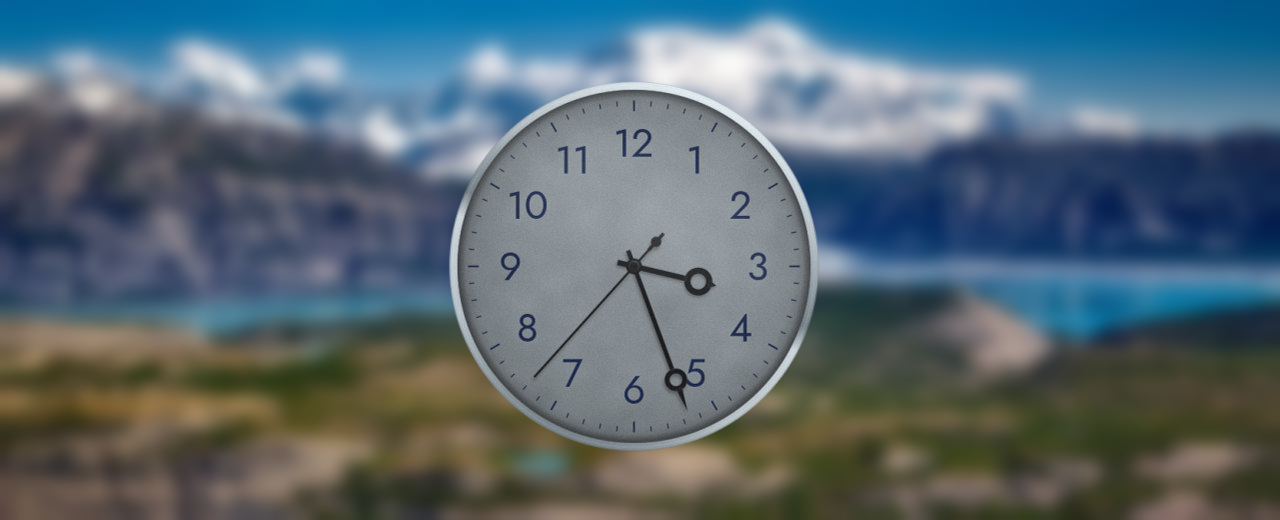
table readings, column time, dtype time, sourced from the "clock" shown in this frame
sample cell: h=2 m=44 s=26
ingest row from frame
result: h=3 m=26 s=37
